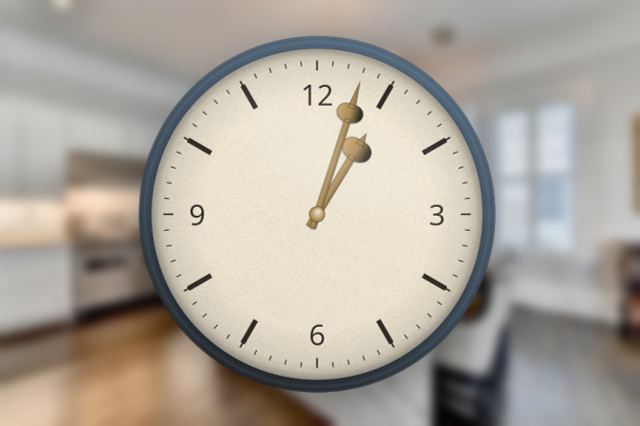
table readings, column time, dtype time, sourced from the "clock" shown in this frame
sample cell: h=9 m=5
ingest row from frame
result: h=1 m=3
